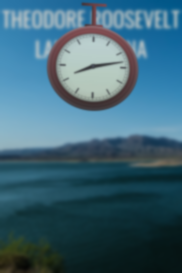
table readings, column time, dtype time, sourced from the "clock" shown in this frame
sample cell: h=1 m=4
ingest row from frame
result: h=8 m=13
